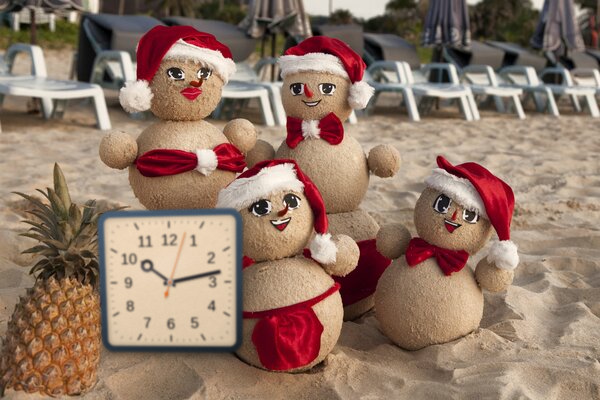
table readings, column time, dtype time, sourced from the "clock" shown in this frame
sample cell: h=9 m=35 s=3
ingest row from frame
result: h=10 m=13 s=3
